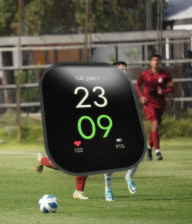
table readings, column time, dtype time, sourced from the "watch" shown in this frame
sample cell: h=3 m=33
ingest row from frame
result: h=23 m=9
